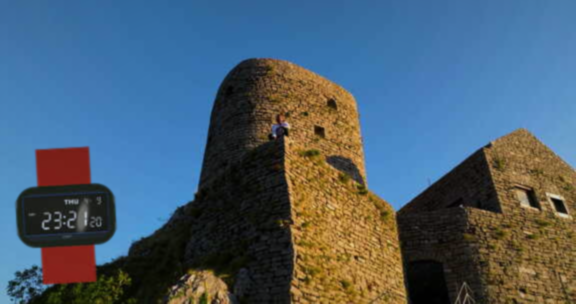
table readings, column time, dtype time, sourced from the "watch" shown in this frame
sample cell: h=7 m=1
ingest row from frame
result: h=23 m=21
